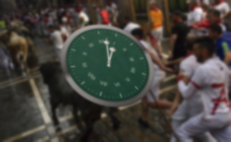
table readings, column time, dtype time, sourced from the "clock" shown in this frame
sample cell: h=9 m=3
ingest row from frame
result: h=1 m=2
